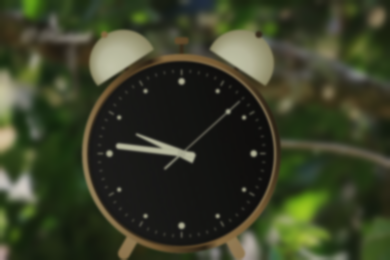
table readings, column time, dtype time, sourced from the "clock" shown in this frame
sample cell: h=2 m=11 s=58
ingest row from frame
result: h=9 m=46 s=8
